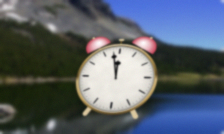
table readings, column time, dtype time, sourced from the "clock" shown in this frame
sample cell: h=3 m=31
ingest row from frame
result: h=11 m=58
